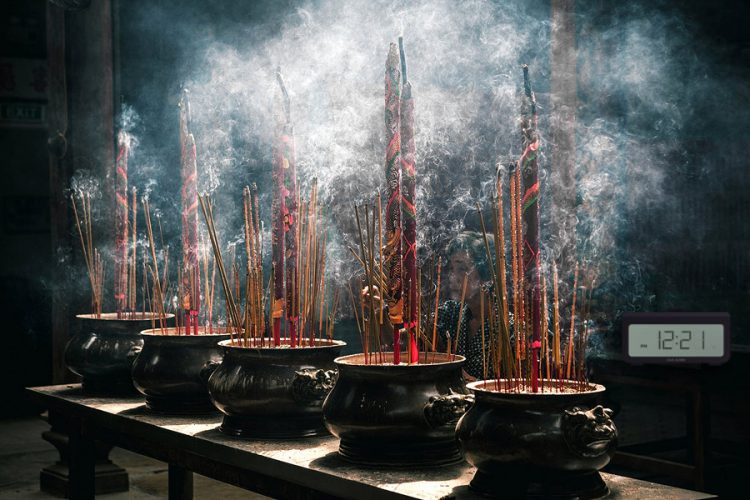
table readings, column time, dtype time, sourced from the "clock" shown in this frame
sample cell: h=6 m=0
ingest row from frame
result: h=12 m=21
